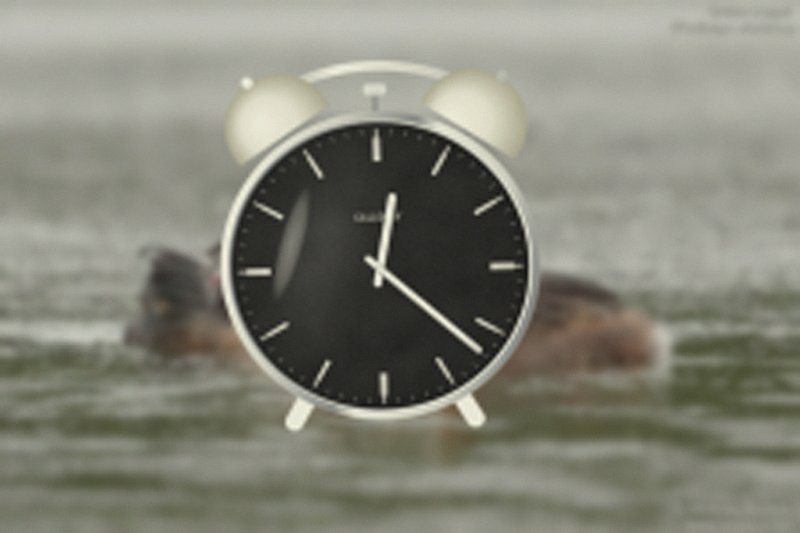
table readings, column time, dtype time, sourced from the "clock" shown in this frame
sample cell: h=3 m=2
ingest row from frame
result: h=12 m=22
